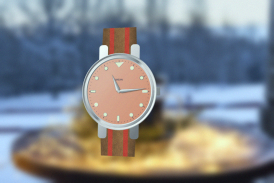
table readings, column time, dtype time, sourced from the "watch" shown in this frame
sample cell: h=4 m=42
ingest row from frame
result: h=11 m=14
